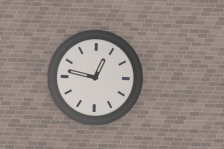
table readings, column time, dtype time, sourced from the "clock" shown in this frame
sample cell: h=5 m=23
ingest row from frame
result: h=12 m=47
